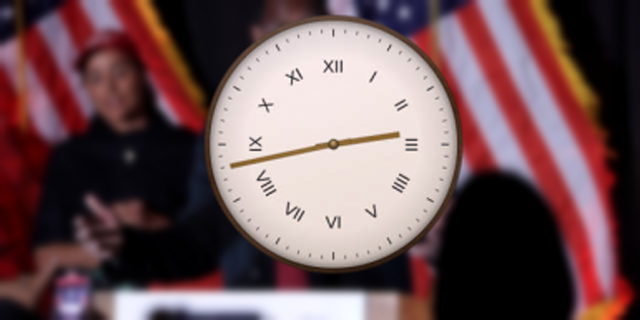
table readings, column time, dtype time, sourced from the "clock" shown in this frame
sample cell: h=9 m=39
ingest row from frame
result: h=2 m=43
